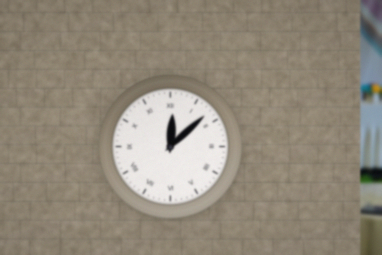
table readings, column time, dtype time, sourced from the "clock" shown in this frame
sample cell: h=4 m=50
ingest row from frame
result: h=12 m=8
